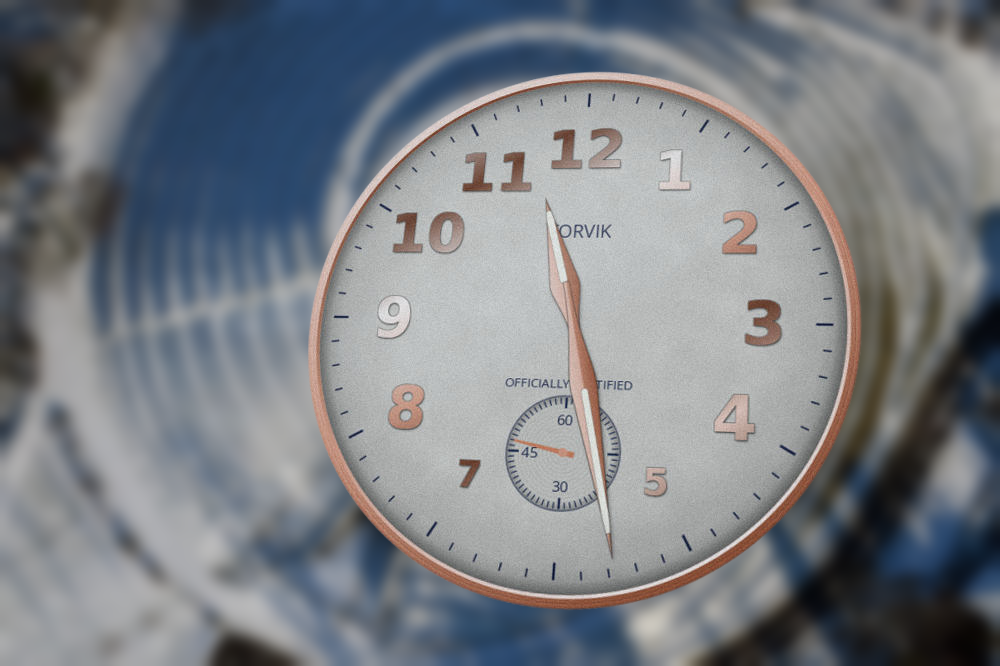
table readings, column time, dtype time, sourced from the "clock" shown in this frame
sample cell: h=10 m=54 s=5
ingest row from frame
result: h=11 m=27 s=47
